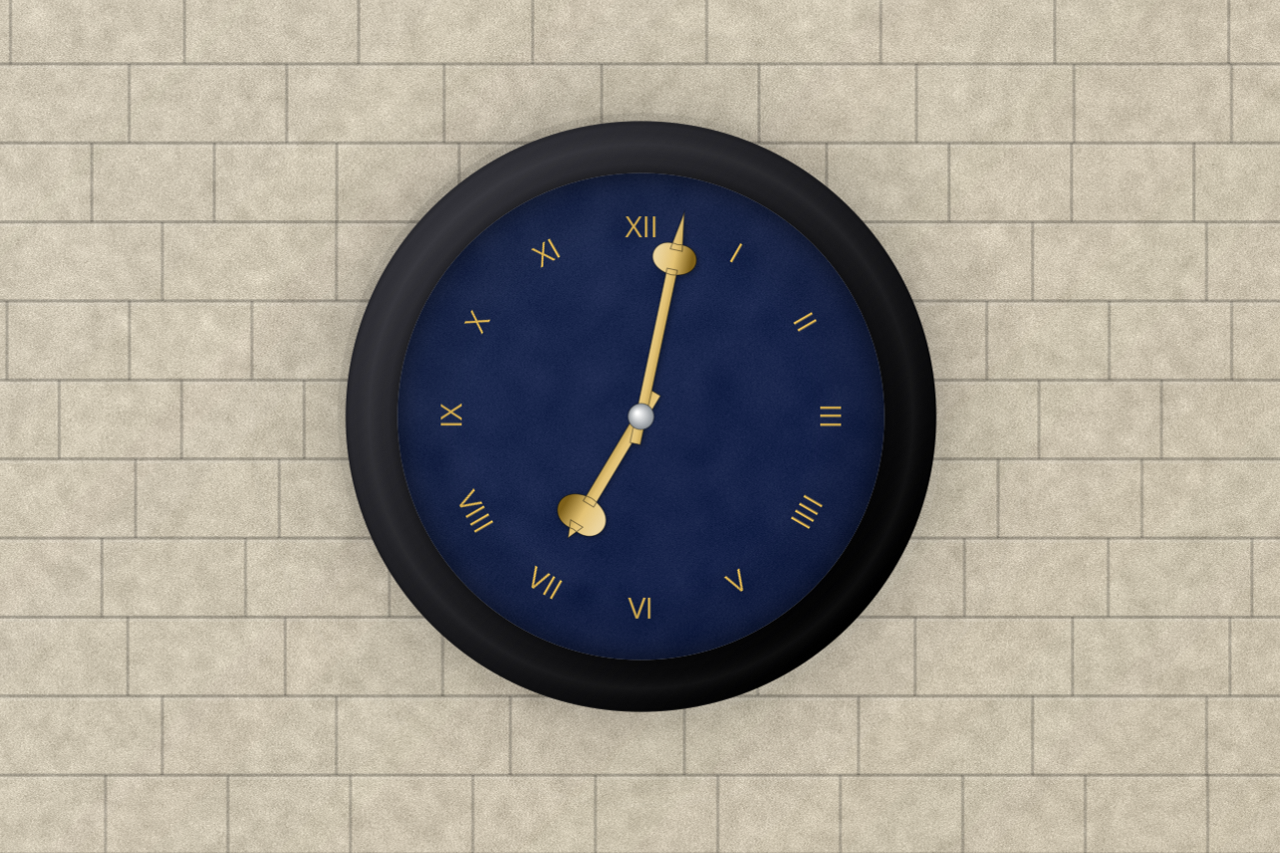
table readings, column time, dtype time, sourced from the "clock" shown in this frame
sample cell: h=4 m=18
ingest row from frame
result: h=7 m=2
